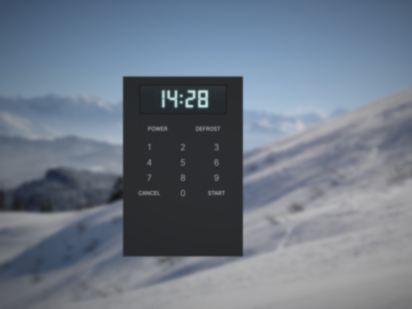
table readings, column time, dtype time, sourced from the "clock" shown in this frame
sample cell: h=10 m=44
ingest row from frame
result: h=14 m=28
